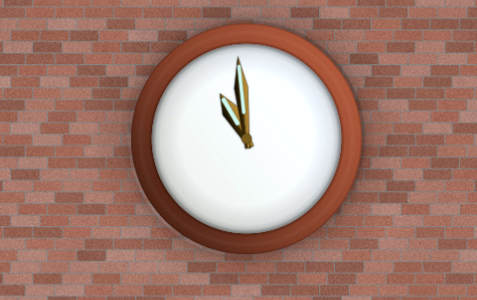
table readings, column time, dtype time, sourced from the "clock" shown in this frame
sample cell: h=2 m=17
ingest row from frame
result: h=10 m=59
